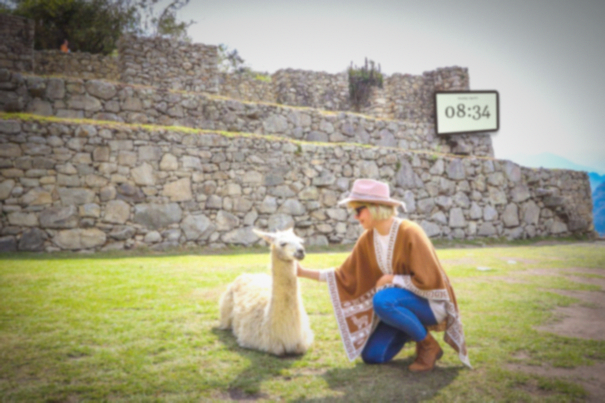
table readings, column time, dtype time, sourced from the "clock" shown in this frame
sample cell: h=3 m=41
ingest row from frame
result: h=8 m=34
